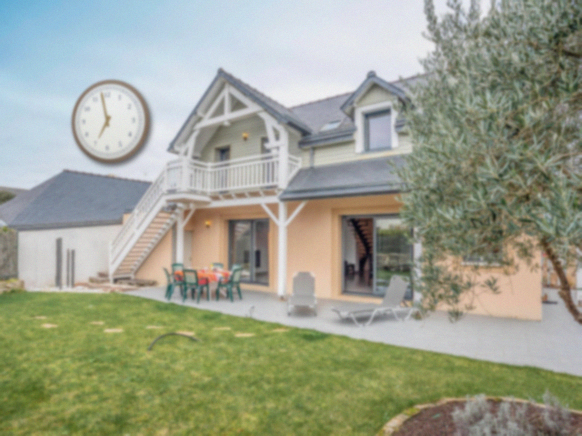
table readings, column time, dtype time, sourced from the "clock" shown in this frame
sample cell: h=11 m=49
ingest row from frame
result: h=6 m=58
